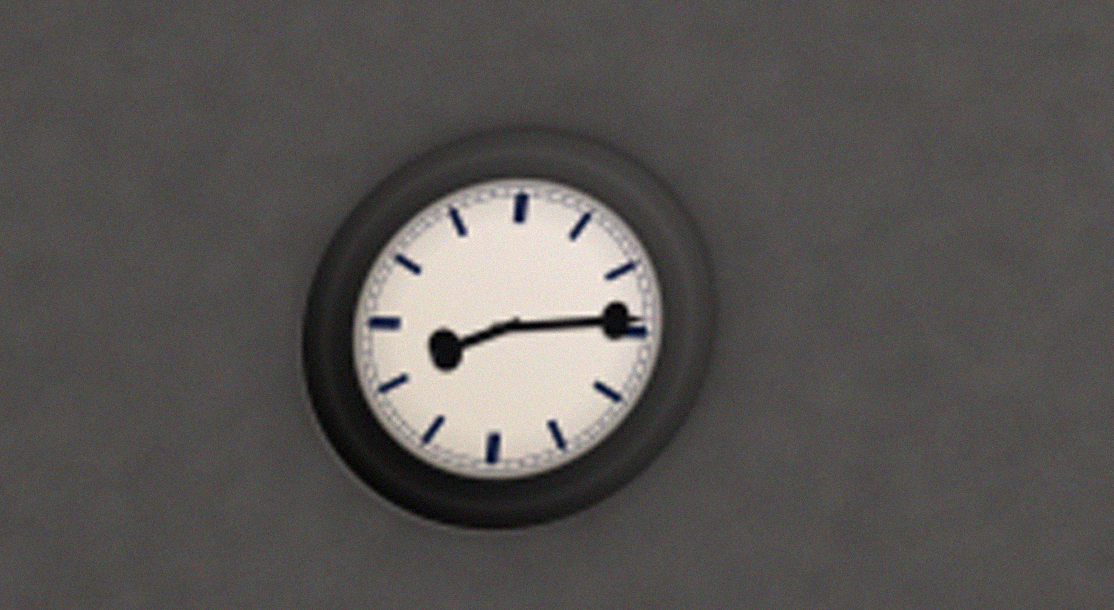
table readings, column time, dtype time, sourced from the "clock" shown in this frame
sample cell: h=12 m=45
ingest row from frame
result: h=8 m=14
